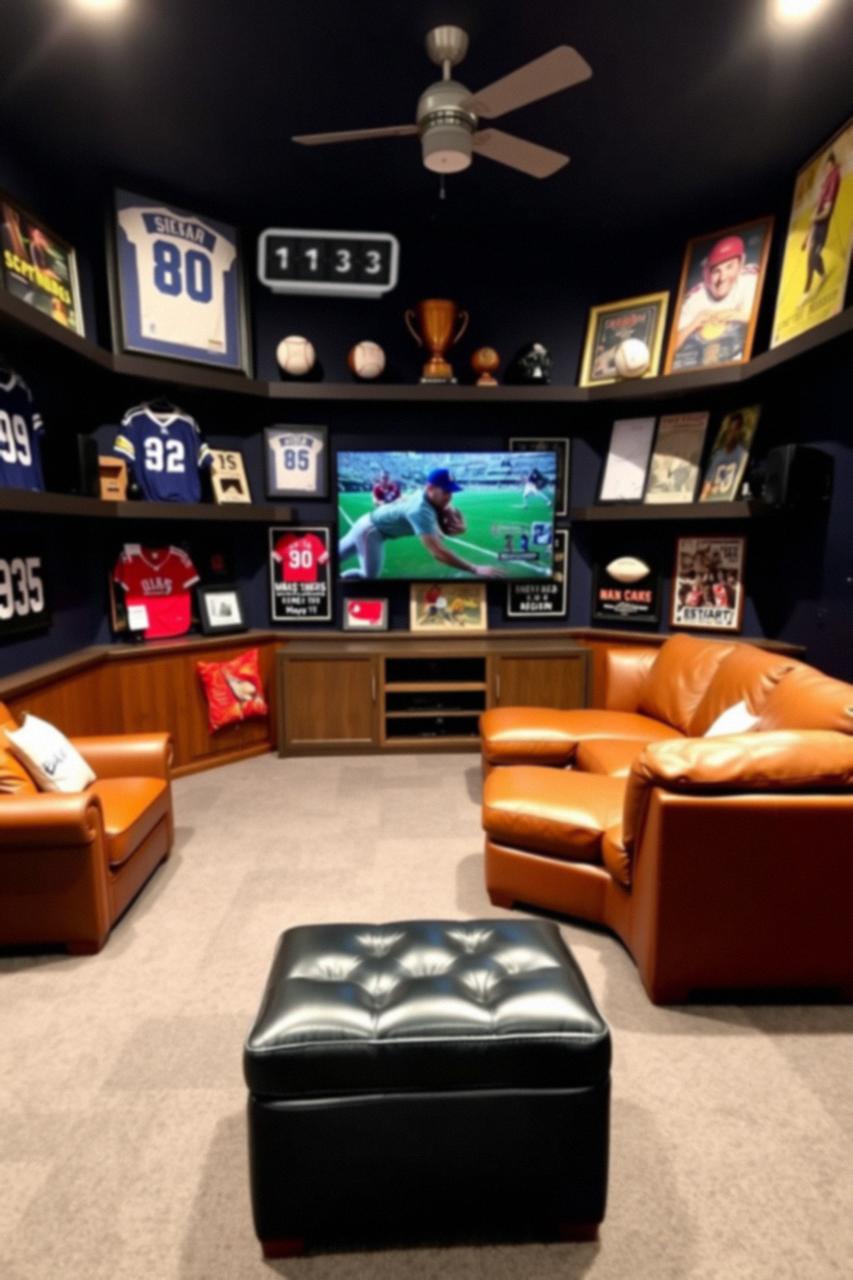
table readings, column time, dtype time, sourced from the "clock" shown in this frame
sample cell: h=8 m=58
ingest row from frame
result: h=11 m=33
